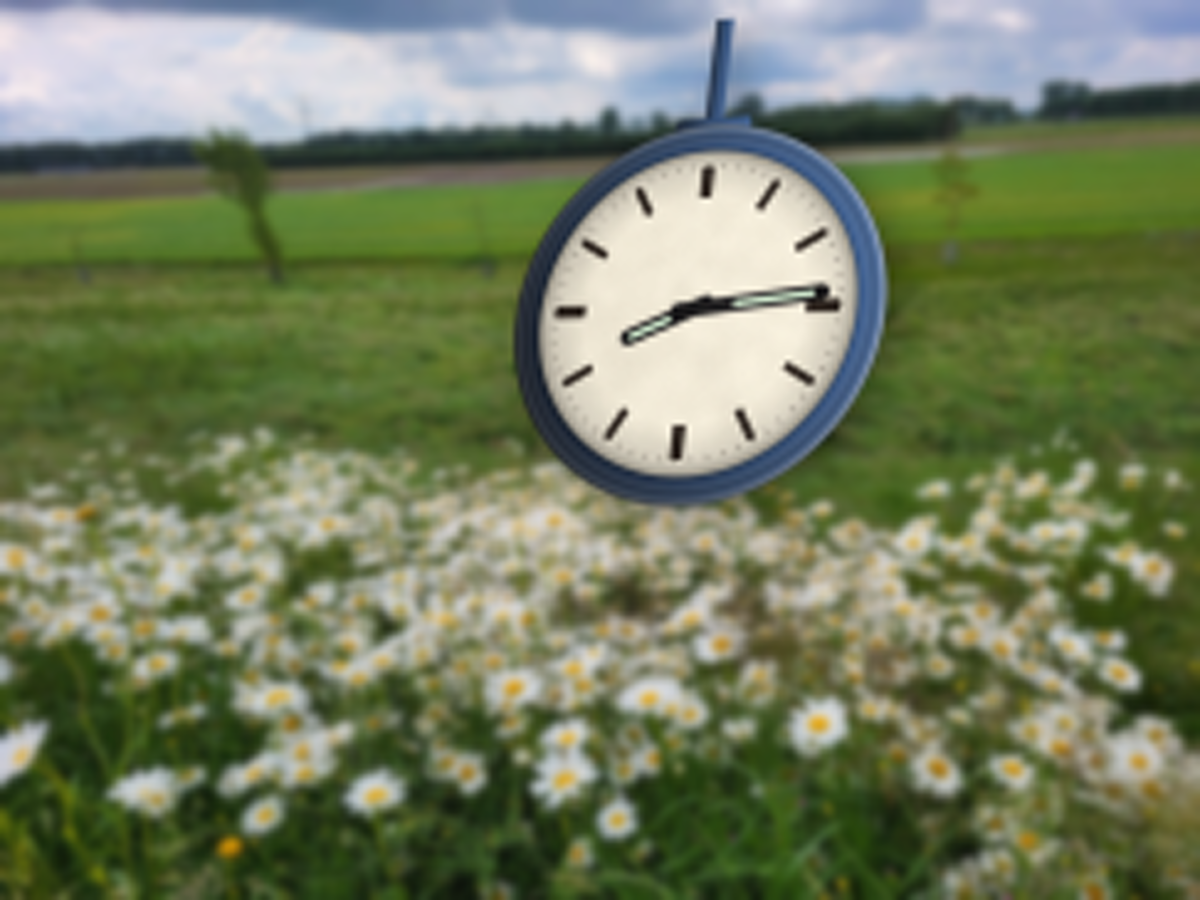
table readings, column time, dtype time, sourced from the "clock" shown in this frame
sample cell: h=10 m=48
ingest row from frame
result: h=8 m=14
